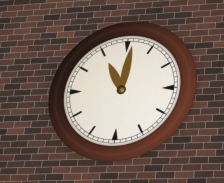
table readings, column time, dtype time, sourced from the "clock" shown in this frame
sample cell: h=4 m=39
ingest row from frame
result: h=11 m=1
